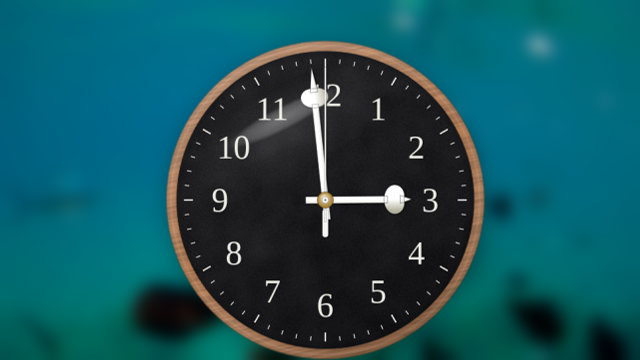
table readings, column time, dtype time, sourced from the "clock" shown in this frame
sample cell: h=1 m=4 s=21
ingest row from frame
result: h=2 m=59 s=0
